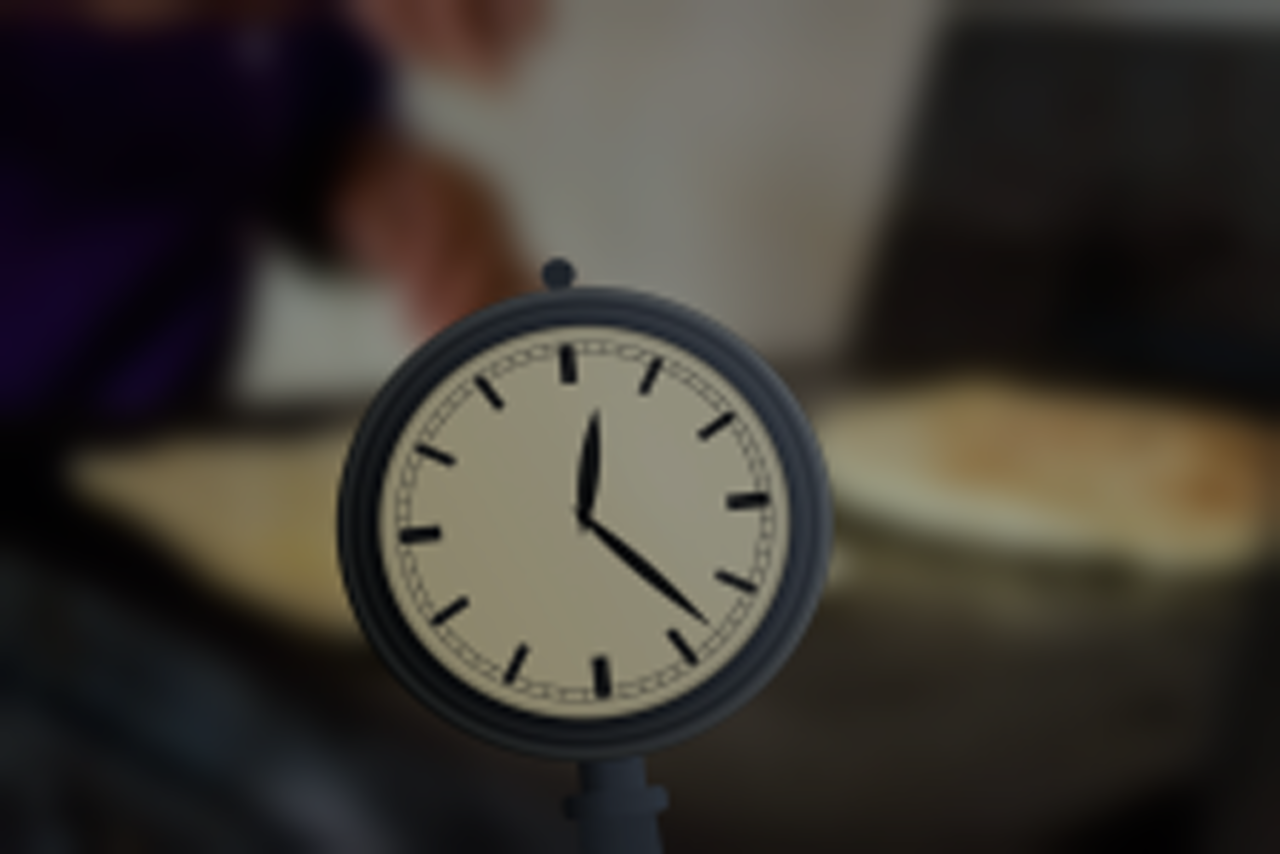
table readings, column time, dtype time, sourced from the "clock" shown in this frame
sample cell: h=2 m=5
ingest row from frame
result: h=12 m=23
